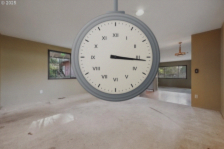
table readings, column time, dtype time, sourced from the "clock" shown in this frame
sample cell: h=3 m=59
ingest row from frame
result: h=3 m=16
